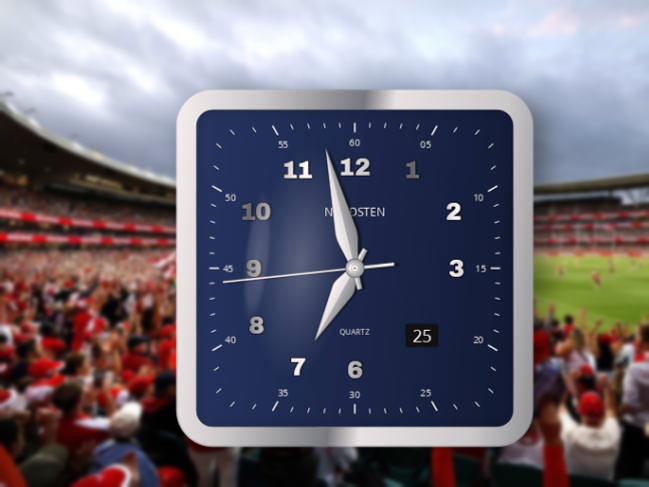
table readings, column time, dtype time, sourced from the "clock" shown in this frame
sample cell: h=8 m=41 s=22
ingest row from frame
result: h=6 m=57 s=44
